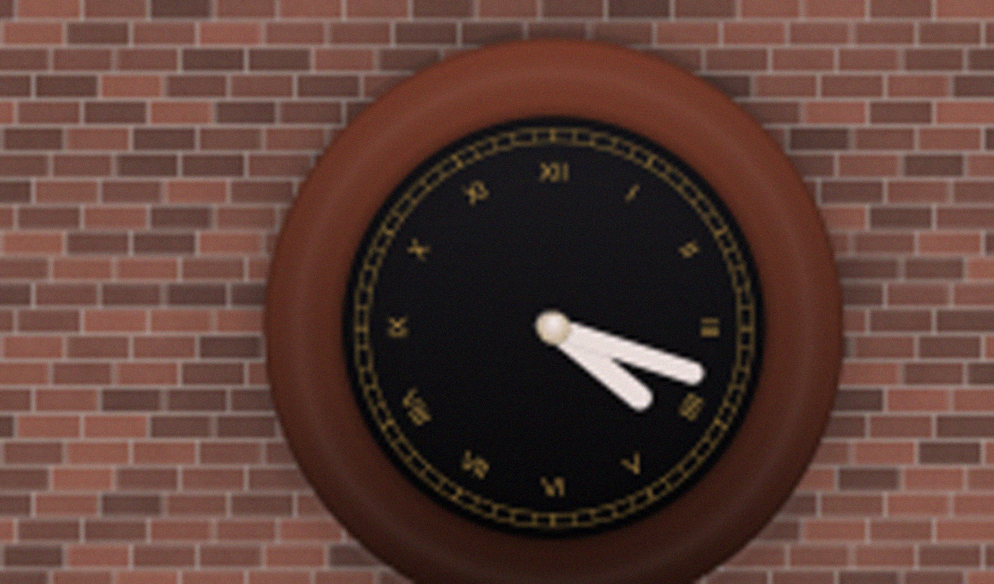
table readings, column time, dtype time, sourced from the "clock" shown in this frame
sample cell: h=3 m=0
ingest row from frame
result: h=4 m=18
